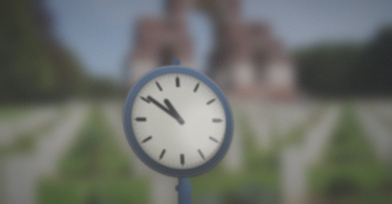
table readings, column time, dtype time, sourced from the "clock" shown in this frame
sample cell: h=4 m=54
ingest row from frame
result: h=10 m=51
